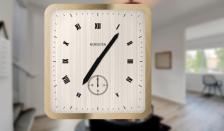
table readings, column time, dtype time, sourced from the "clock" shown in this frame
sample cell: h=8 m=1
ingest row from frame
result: h=7 m=6
